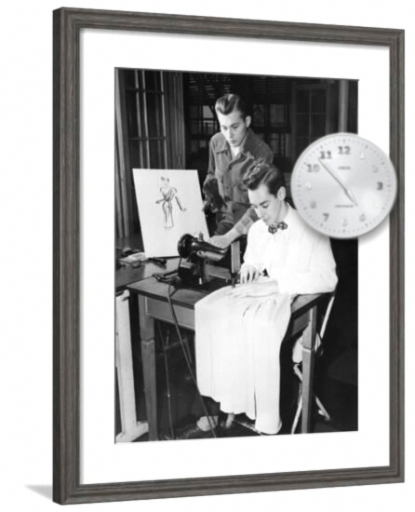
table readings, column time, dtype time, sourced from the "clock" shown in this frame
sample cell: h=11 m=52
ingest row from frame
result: h=4 m=53
